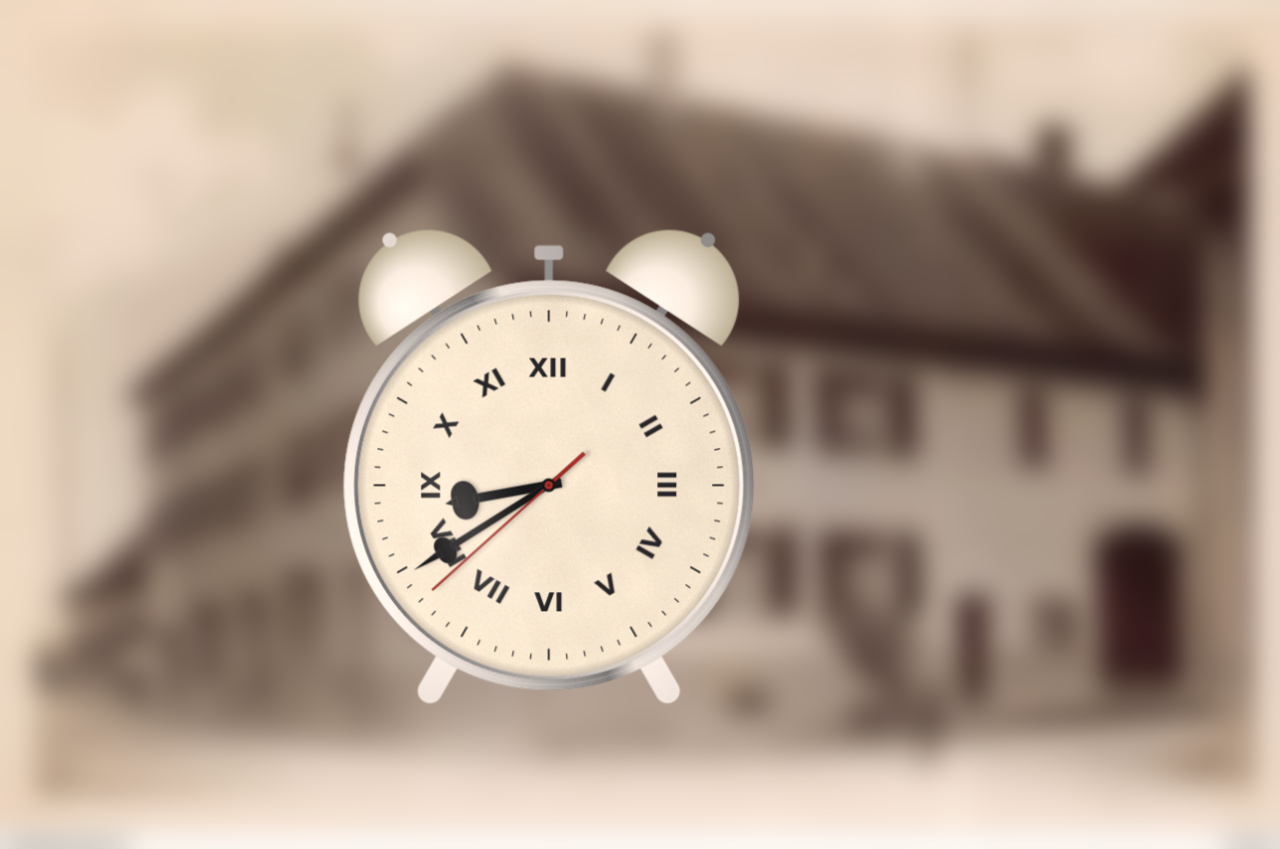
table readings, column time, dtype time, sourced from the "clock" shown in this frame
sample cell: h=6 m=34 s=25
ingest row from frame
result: h=8 m=39 s=38
